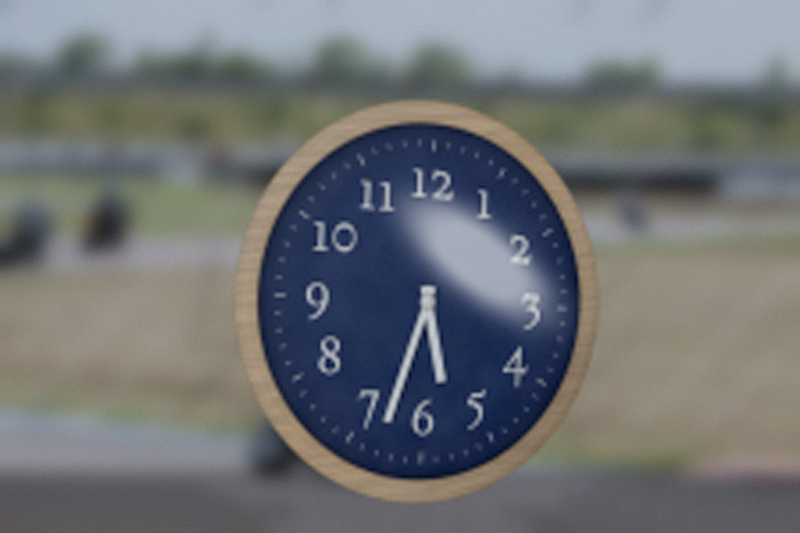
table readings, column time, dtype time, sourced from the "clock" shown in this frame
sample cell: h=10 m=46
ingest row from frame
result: h=5 m=33
